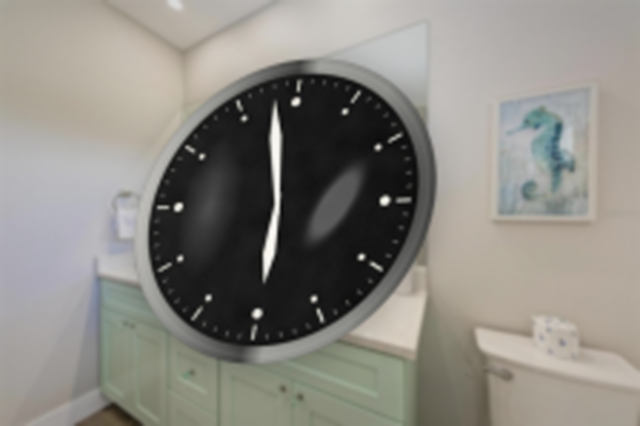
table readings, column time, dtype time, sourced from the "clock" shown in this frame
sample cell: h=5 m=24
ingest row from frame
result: h=5 m=58
